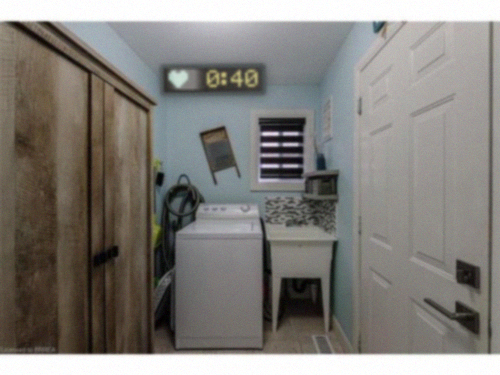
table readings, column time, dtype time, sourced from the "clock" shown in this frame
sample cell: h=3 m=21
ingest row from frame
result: h=0 m=40
